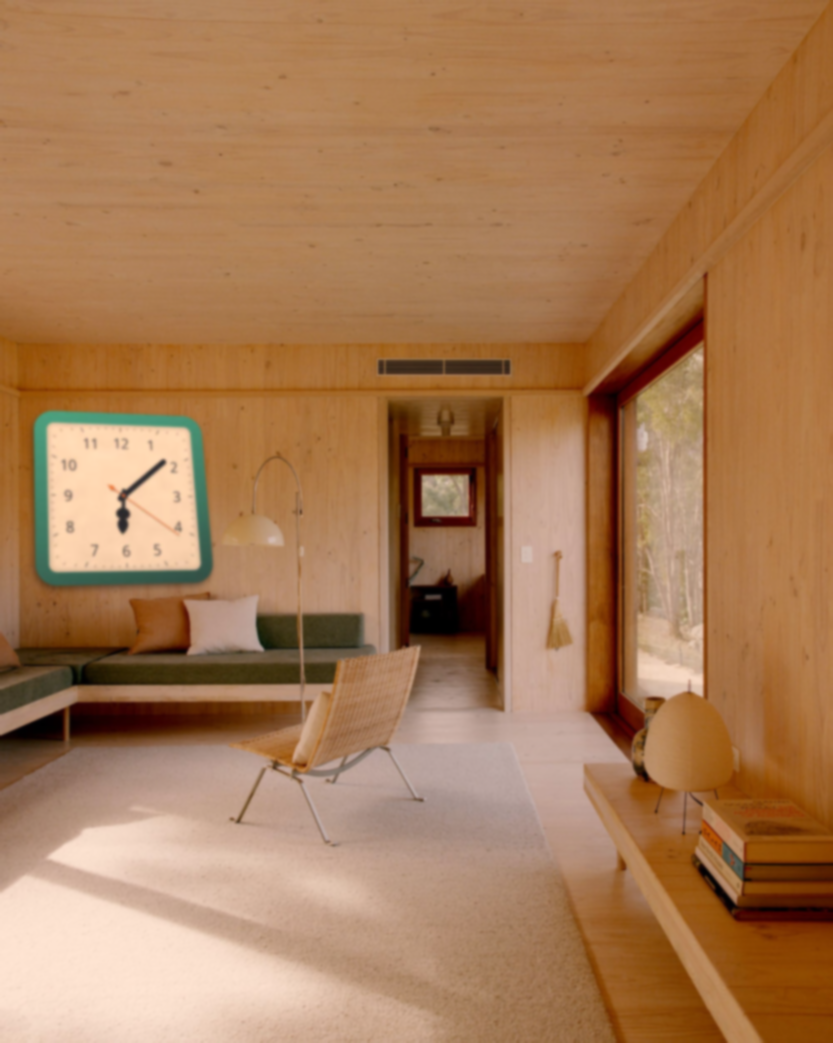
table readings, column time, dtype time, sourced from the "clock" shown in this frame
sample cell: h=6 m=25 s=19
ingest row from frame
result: h=6 m=8 s=21
